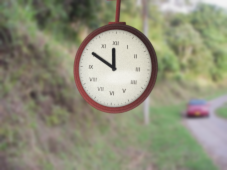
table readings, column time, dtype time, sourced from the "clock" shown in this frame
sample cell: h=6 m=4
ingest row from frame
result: h=11 m=50
